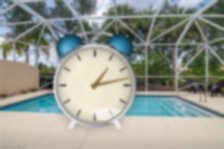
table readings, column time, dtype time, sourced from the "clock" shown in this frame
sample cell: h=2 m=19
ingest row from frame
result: h=1 m=13
